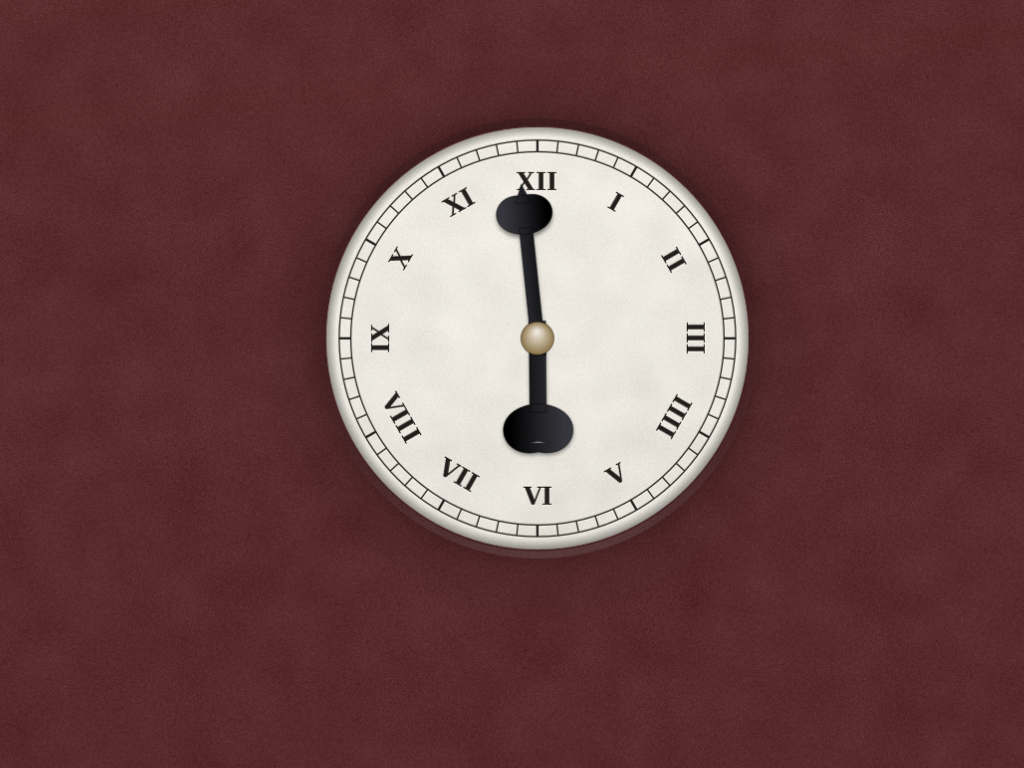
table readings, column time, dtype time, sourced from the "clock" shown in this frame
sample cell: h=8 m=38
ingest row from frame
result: h=5 m=59
